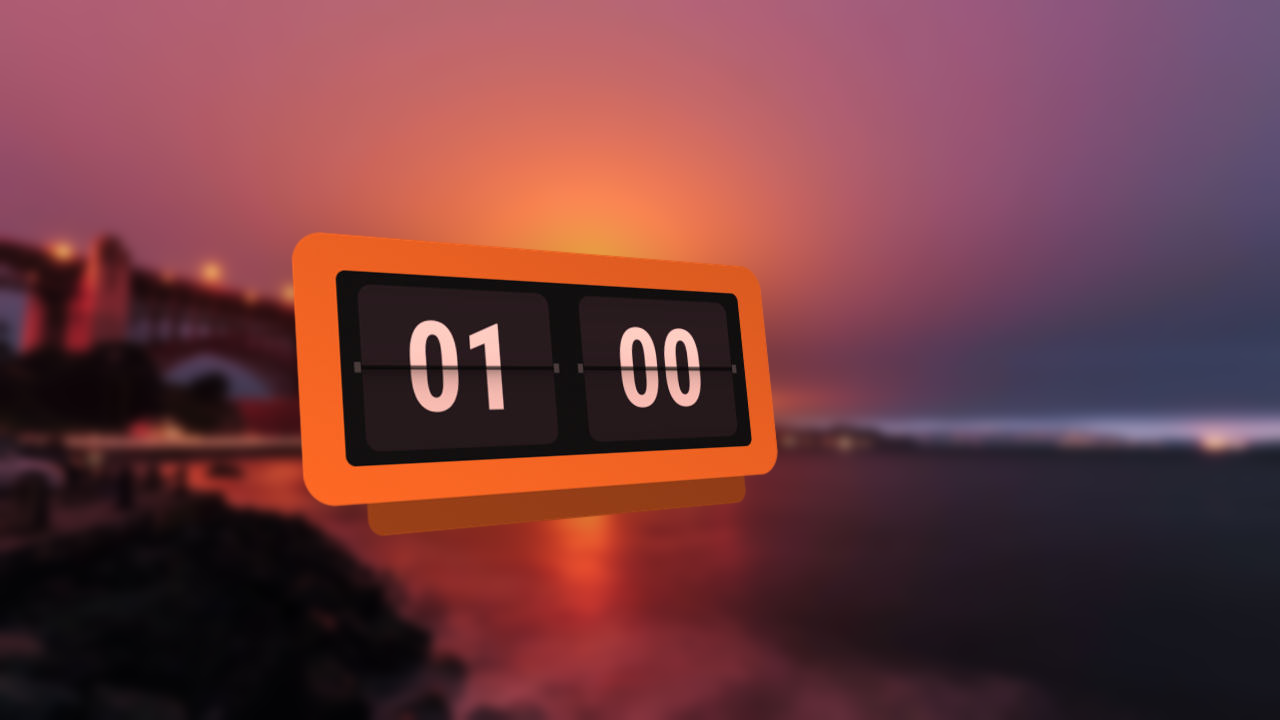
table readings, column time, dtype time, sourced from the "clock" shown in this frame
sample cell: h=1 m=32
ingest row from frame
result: h=1 m=0
